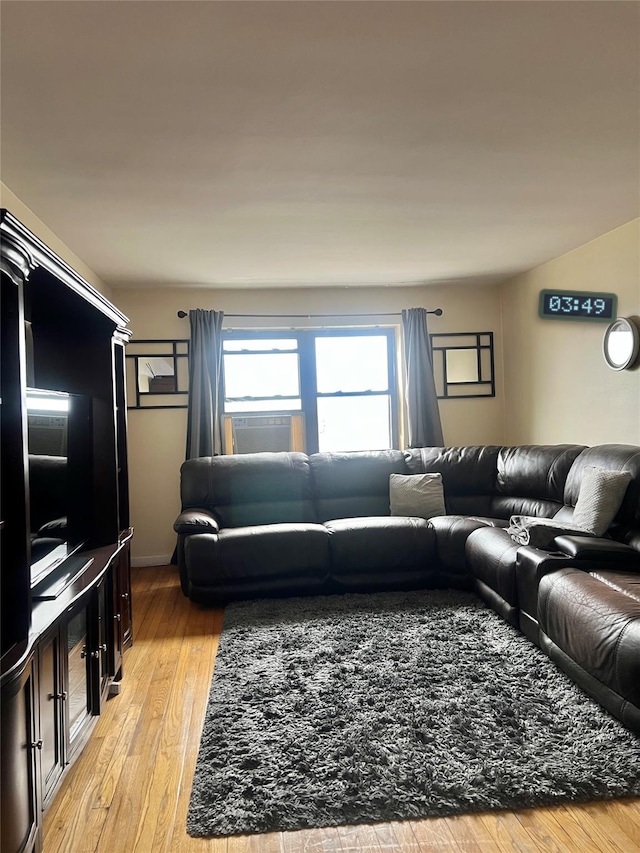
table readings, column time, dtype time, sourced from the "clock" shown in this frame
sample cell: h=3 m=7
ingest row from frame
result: h=3 m=49
